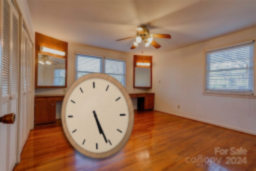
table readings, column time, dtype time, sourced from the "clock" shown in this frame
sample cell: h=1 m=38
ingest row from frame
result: h=5 m=26
